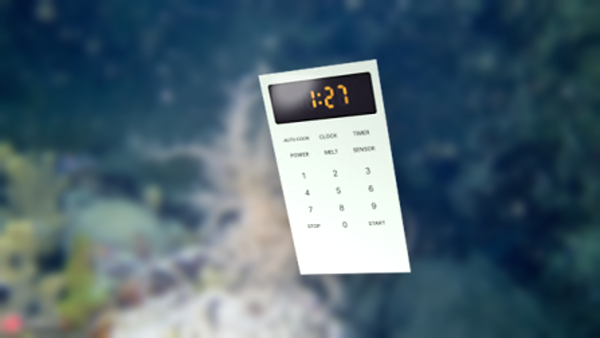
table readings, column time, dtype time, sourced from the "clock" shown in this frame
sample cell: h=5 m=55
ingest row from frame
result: h=1 m=27
